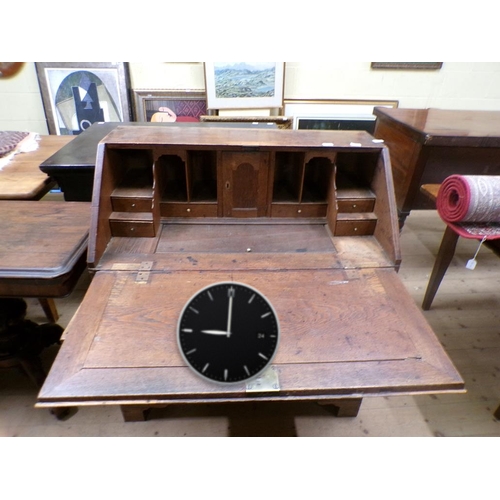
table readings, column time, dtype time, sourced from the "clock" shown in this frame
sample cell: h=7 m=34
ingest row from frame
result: h=9 m=0
